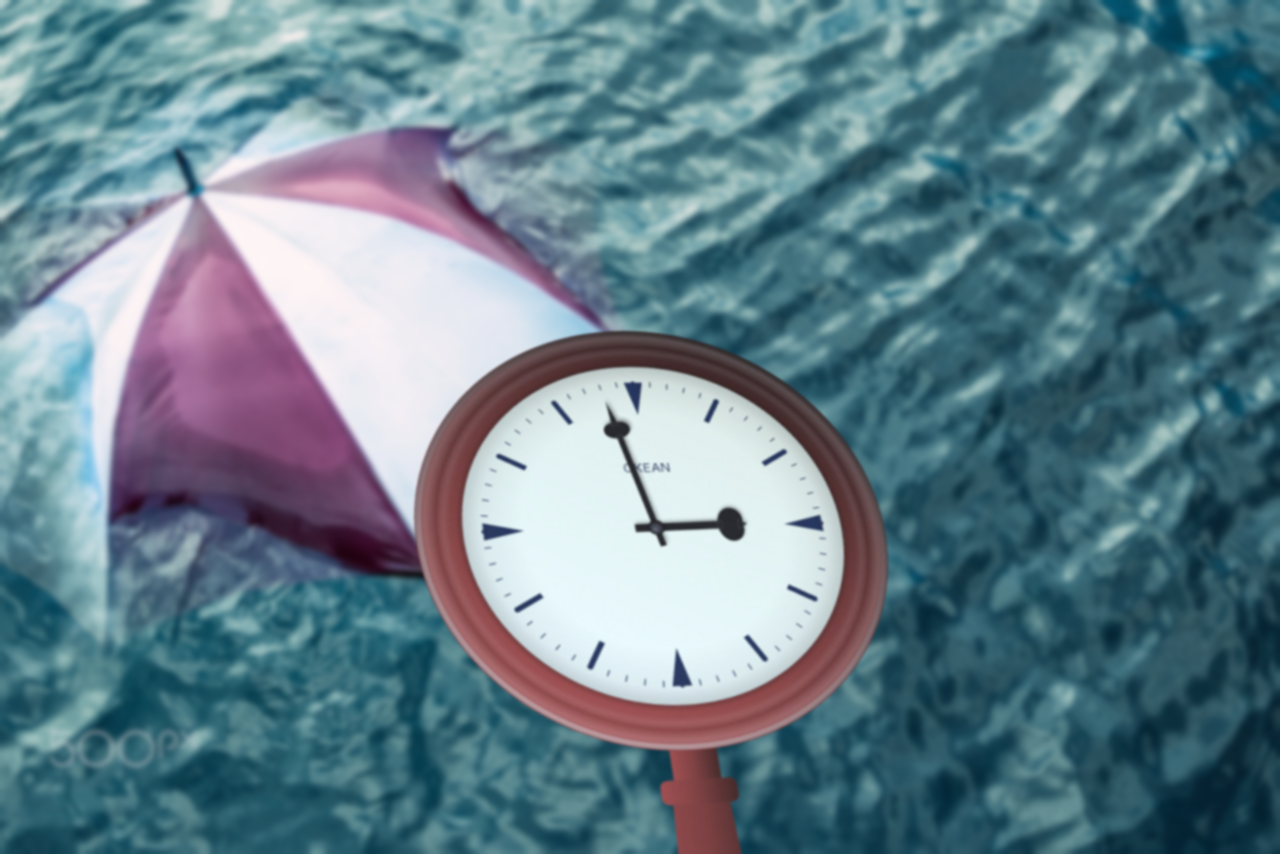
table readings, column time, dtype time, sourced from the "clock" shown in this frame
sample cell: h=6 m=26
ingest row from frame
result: h=2 m=58
